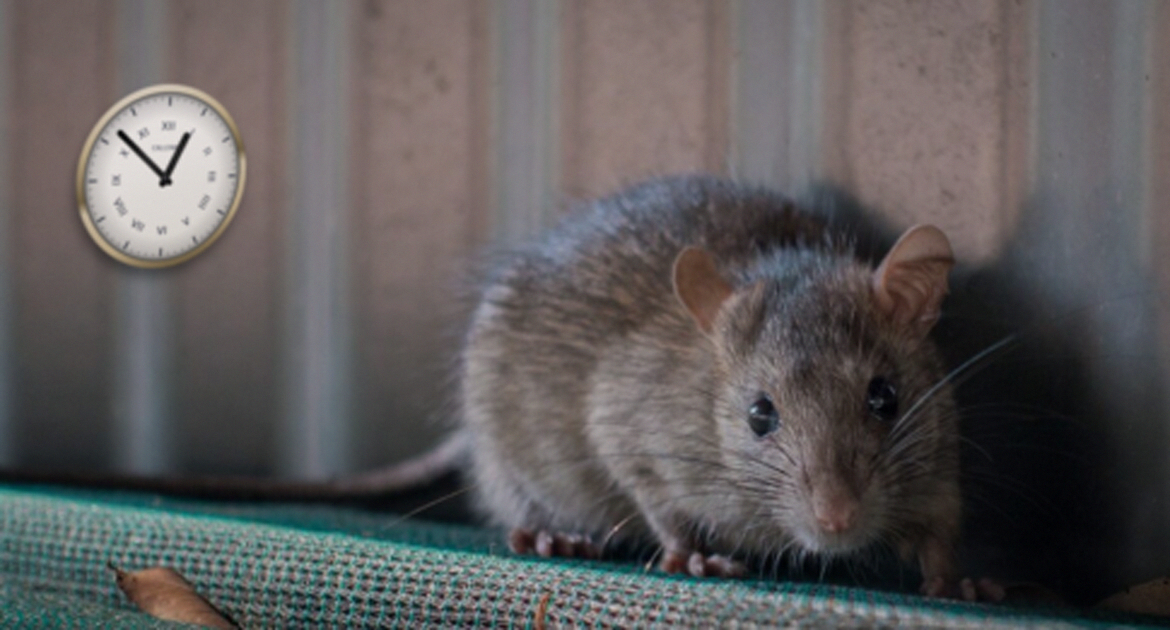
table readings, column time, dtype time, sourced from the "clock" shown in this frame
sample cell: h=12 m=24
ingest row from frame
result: h=12 m=52
